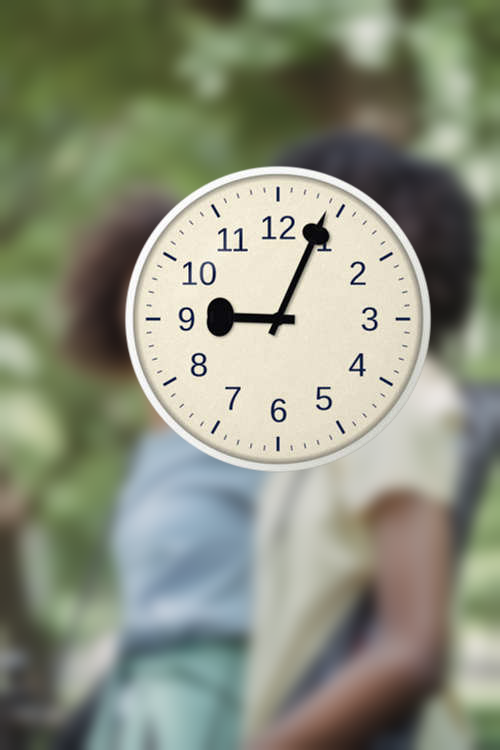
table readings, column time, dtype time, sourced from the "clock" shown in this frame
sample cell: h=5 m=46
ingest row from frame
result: h=9 m=4
